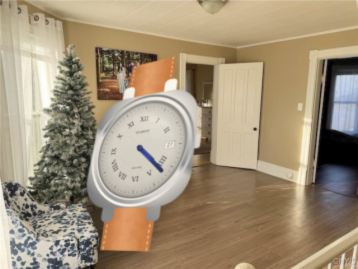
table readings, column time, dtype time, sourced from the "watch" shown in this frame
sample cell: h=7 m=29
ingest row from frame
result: h=4 m=22
